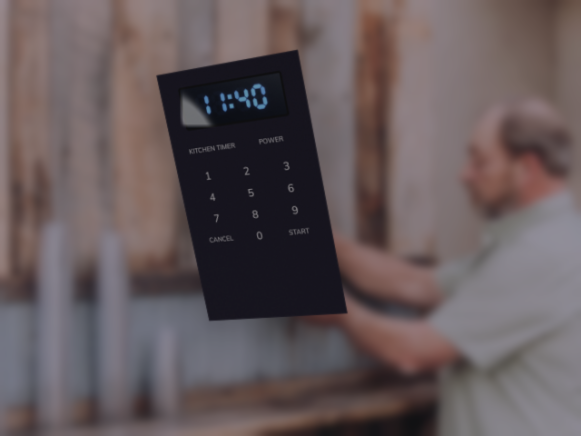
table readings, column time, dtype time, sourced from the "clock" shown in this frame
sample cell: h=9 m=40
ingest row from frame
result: h=11 m=40
